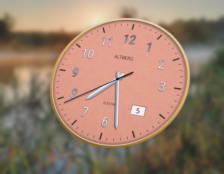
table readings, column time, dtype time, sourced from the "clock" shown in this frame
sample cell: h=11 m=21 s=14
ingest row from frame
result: h=7 m=27 s=39
